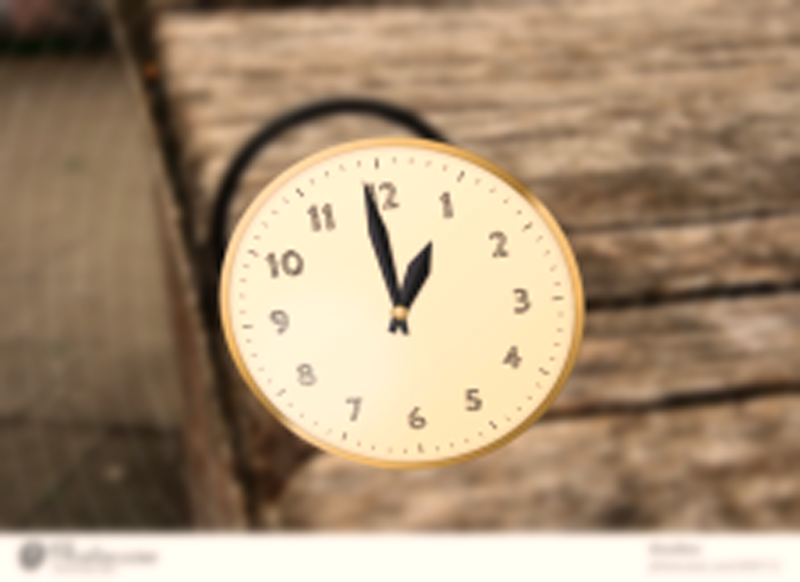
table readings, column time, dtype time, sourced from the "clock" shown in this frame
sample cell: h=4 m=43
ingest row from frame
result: h=12 m=59
